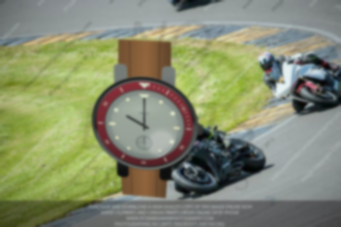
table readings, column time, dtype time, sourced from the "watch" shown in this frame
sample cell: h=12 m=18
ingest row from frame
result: h=10 m=0
